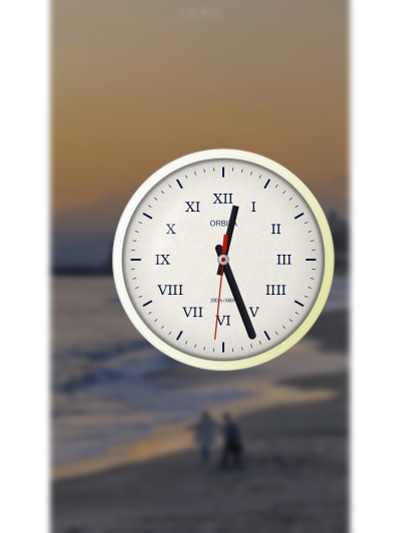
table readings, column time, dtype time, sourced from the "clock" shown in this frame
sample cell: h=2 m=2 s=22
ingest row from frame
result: h=12 m=26 s=31
